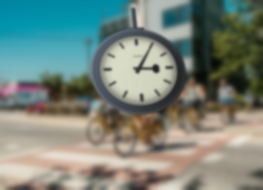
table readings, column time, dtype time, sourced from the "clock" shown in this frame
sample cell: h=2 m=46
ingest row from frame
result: h=3 m=5
